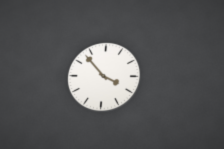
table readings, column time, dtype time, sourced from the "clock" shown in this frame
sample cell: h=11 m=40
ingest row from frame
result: h=3 m=53
